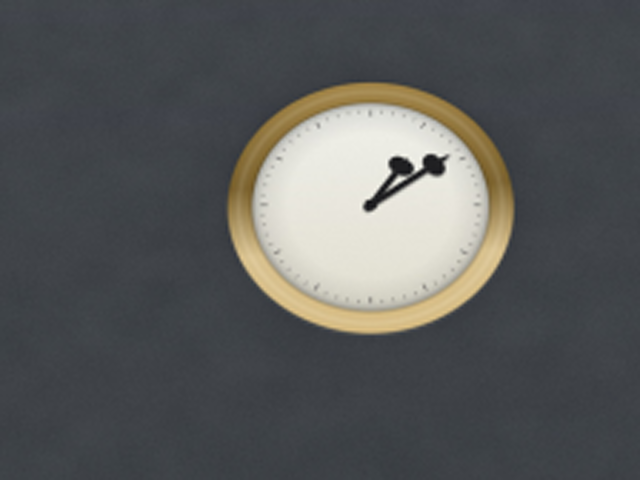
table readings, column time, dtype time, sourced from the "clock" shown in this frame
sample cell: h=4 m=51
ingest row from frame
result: h=1 m=9
